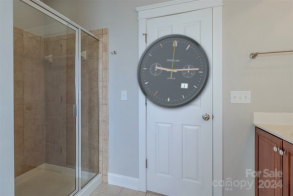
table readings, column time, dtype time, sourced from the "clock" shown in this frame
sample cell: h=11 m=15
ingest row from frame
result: h=9 m=14
